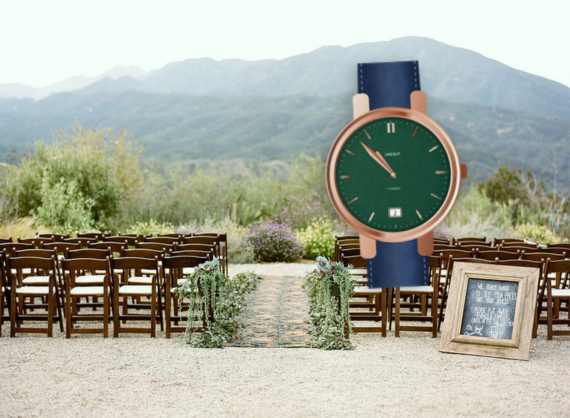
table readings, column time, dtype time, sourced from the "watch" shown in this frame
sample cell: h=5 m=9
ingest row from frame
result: h=10 m=53
